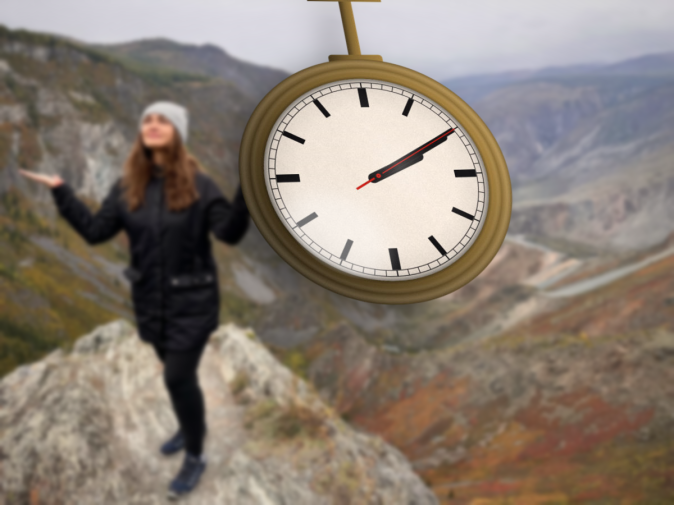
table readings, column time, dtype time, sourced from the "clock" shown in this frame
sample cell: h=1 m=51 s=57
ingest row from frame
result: h=2 m=10 s=10
